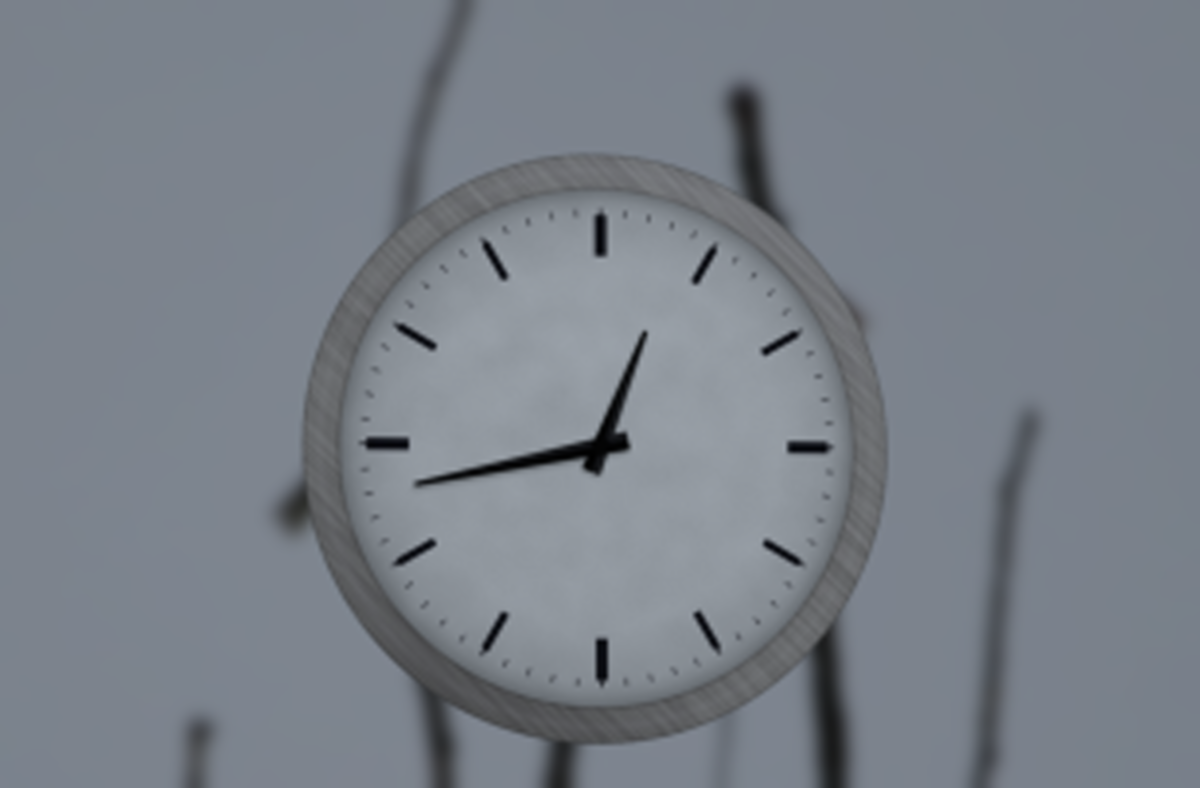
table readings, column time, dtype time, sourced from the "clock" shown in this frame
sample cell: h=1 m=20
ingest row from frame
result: h=12 m=43
